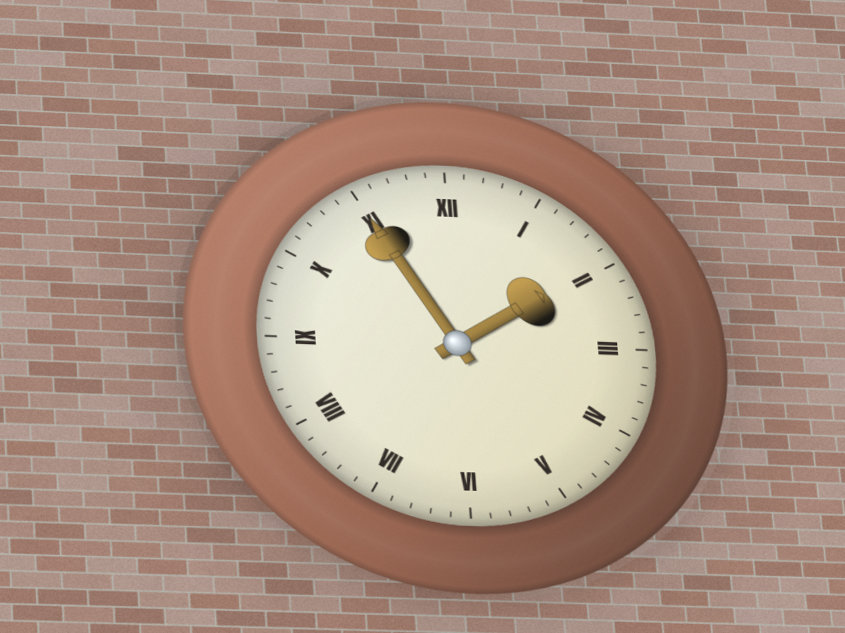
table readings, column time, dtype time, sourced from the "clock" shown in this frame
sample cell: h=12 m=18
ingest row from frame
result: h=1 m=55
